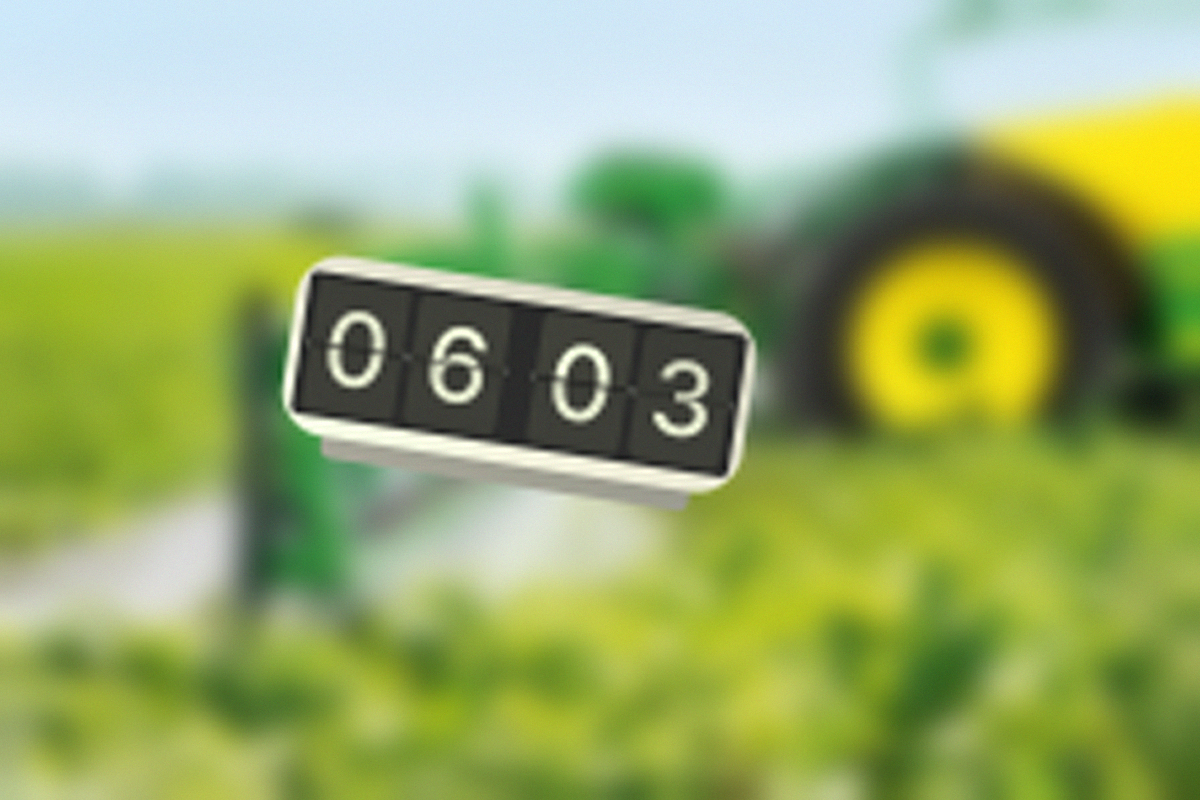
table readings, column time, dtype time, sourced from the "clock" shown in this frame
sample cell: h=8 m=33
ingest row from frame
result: h=6 m=3
